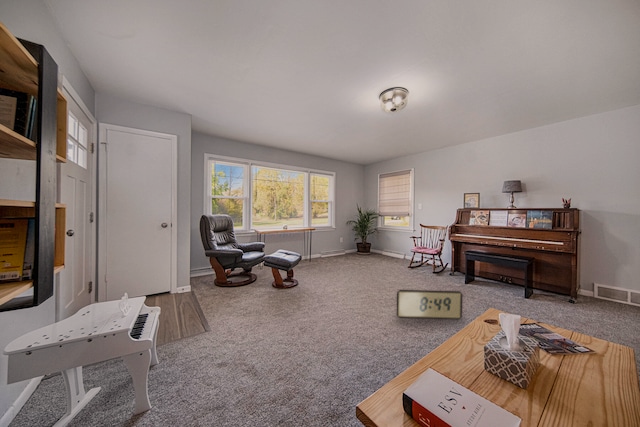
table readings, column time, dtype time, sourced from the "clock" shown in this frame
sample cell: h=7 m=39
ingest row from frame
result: h=8 m=49
